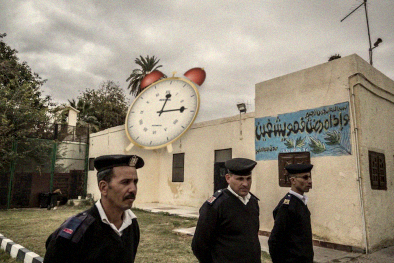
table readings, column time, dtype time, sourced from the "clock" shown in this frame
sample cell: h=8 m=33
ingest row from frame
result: h=12 m=14
